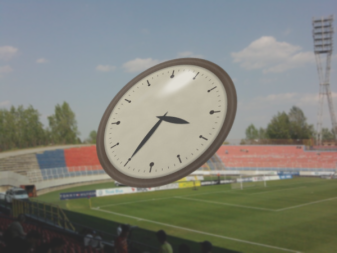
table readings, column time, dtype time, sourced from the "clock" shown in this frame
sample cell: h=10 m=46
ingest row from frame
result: h=3 m=35
